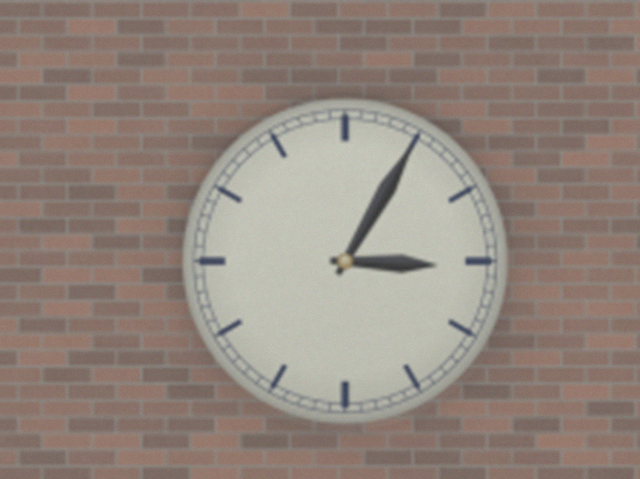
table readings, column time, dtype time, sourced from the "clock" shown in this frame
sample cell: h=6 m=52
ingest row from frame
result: h=3 m=5
